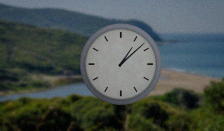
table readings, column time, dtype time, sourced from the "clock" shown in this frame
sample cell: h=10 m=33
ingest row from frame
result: h=1 m=8
